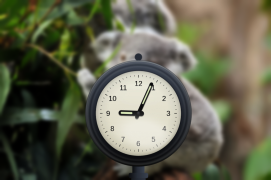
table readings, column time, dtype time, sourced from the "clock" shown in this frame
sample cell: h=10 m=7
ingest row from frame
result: h=9 m=4
